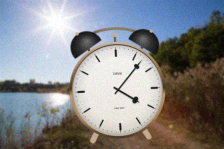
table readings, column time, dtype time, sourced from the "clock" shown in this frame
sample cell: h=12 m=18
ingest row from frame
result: h=4 m=7
